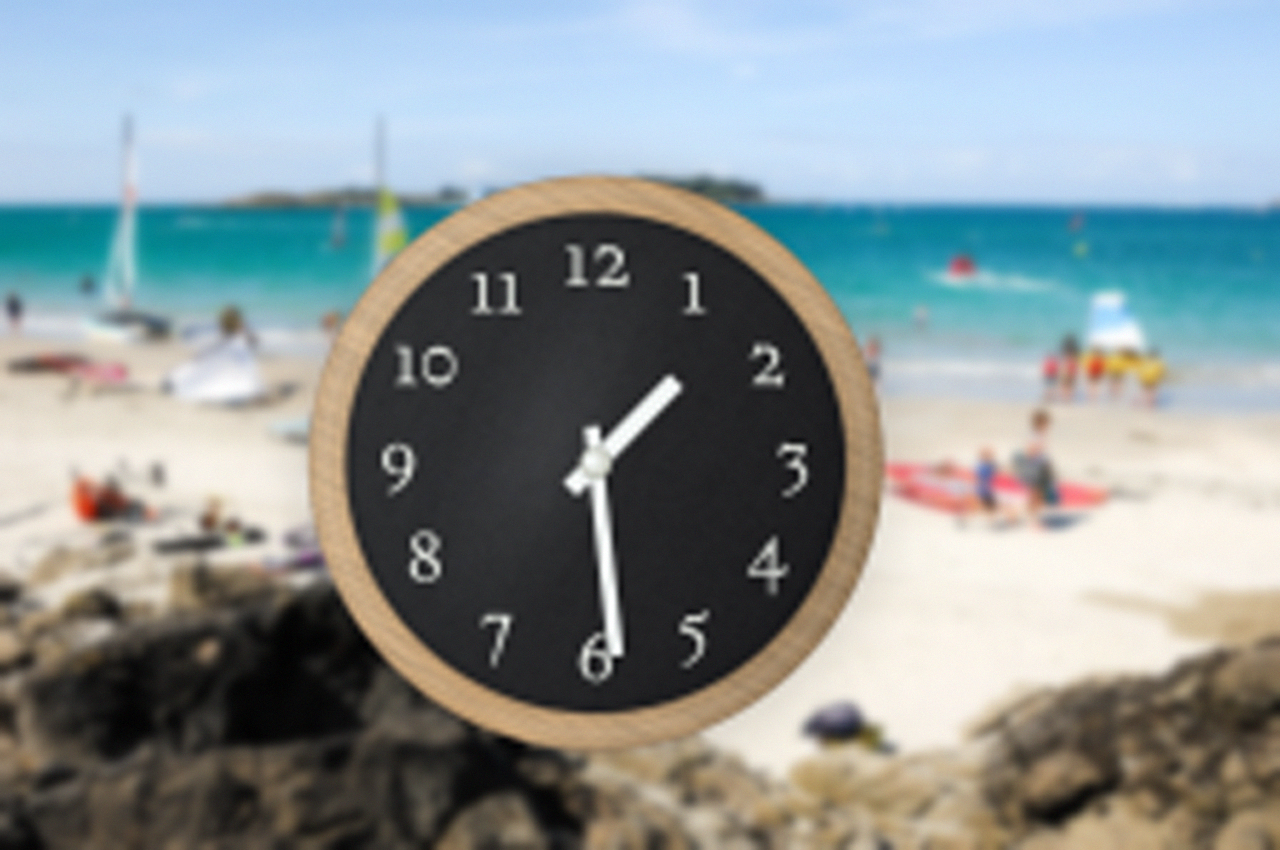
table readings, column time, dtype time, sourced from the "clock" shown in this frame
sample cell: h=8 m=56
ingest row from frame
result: h=1 m=29
